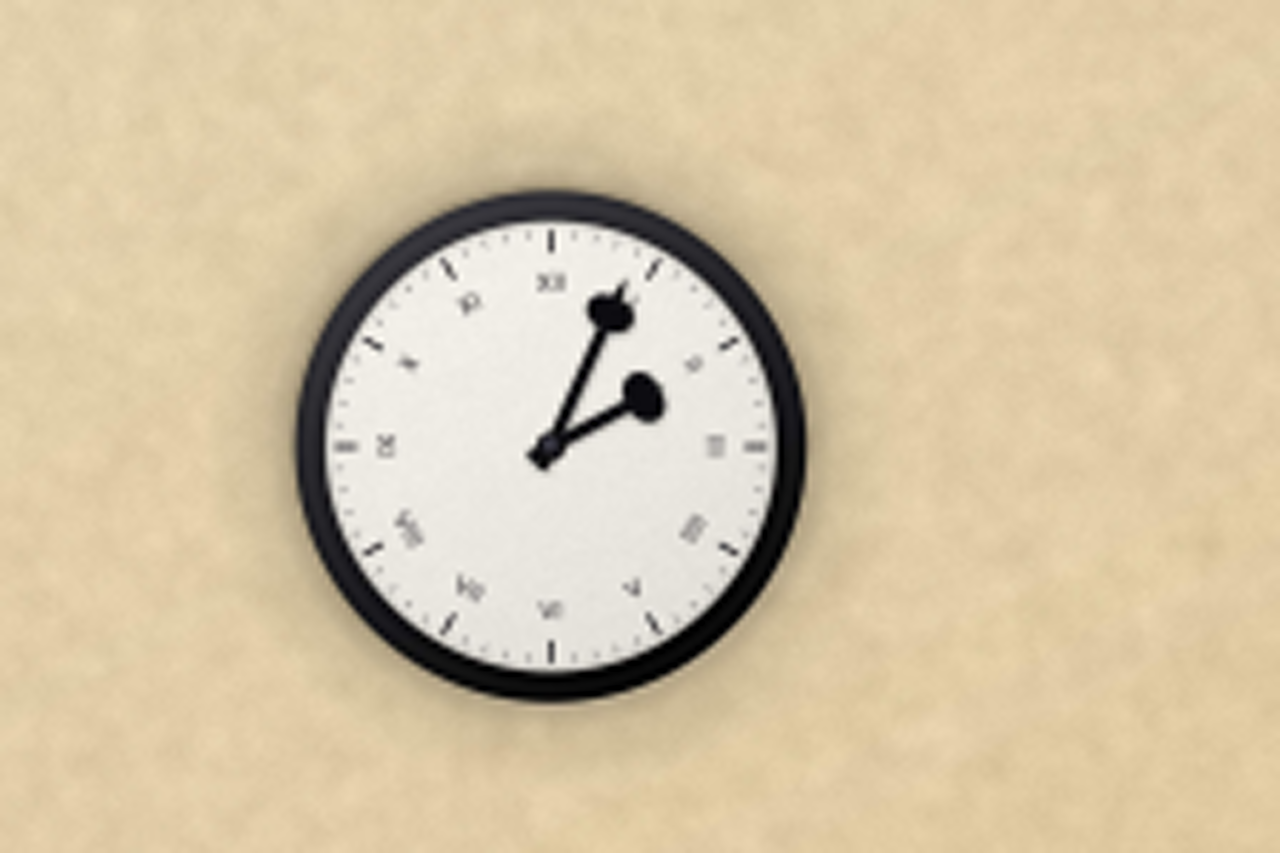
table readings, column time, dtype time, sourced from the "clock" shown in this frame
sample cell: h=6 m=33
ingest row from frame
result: h=2 m=4
